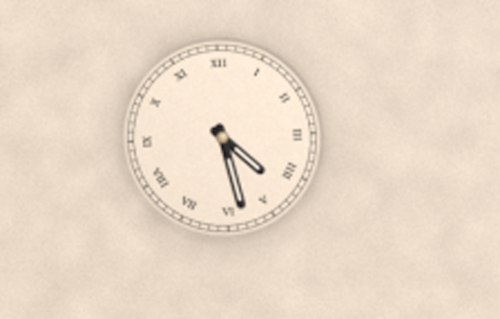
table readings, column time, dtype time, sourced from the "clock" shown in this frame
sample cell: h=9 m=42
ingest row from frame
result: h=4 m=28
